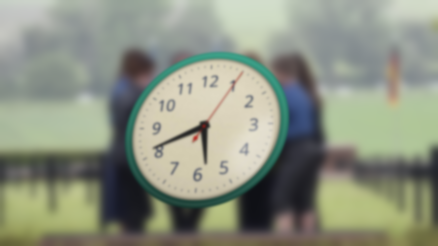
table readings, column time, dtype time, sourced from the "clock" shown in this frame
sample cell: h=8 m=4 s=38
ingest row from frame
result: h=5 m=41 s=5
